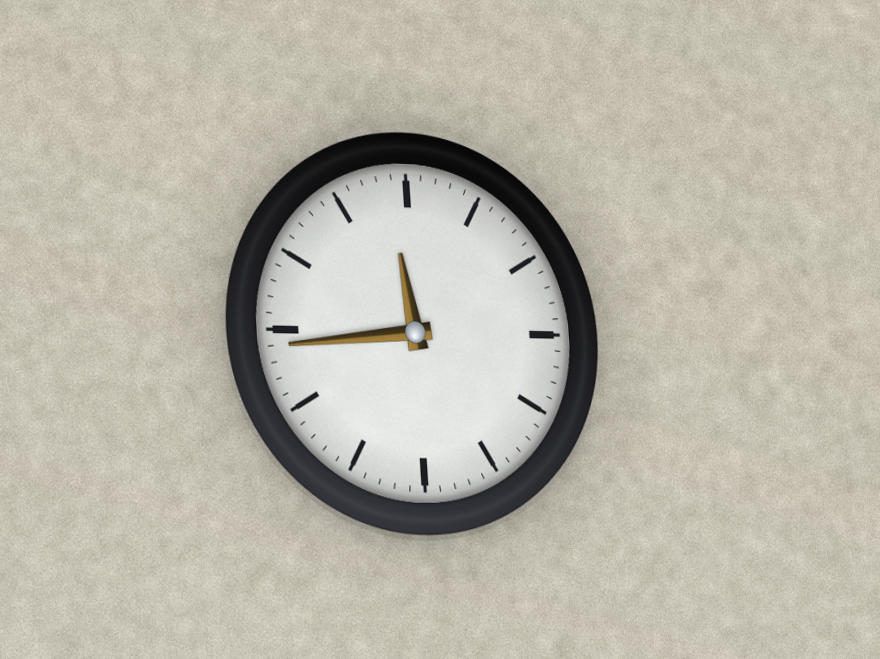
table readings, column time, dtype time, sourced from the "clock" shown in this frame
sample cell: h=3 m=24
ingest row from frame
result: h=11 m=44
